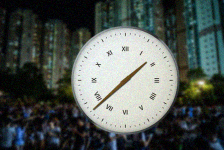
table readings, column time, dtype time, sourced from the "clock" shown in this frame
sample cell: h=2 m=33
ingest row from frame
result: h=1 m=38
